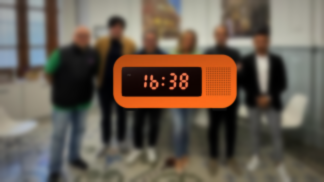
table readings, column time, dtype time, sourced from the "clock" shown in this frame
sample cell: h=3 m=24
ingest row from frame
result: h=16 m=38
